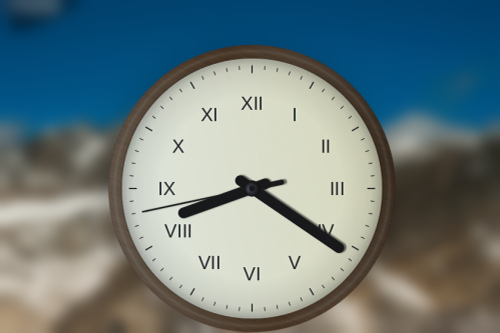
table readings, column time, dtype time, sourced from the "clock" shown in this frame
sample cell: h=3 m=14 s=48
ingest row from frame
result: h=8 m=20 s=43
